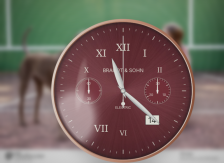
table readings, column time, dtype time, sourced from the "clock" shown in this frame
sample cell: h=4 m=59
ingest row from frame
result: h=11 m=22
